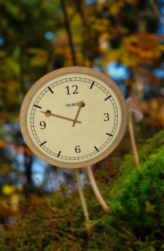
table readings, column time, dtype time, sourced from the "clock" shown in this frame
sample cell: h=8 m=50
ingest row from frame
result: h=12 m=49
